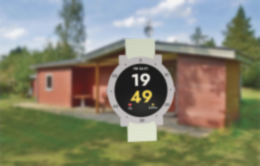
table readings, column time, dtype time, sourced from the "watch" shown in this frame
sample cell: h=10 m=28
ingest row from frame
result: h=19 m=49
